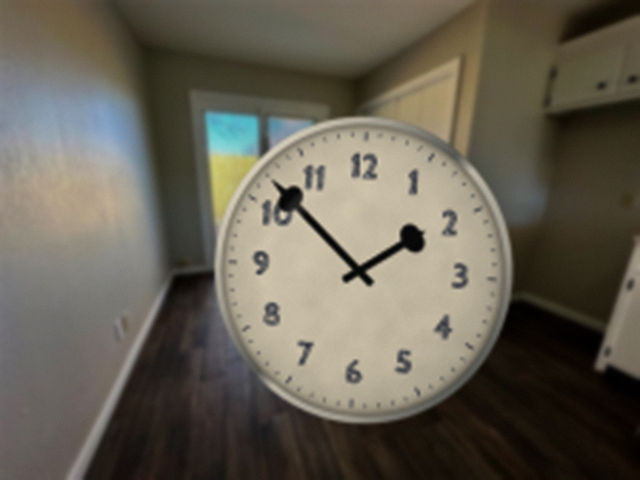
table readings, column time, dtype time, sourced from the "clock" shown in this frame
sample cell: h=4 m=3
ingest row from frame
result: h=1 m=52
